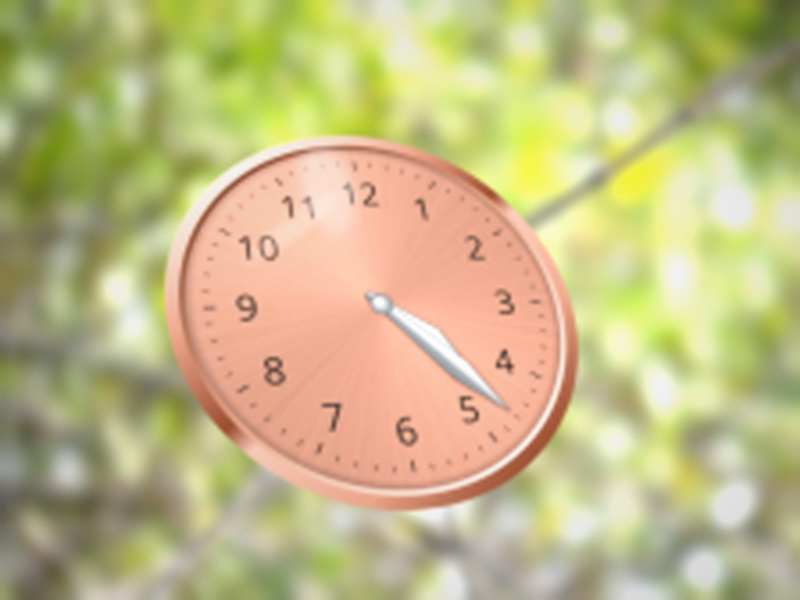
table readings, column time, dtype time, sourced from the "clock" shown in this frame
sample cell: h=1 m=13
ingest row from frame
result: h=4 m=23
